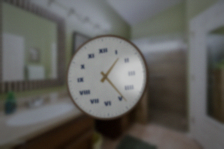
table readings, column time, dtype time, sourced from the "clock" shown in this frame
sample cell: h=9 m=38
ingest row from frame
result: h=1 m=24
